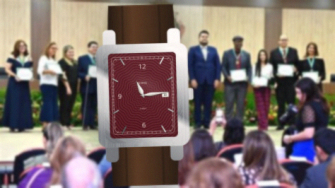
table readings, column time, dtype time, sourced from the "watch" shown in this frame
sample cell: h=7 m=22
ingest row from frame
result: h=11 m=14
